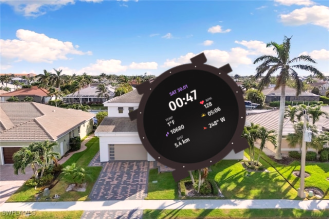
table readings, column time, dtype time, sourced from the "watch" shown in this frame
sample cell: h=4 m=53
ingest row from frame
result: h=0 m=47
